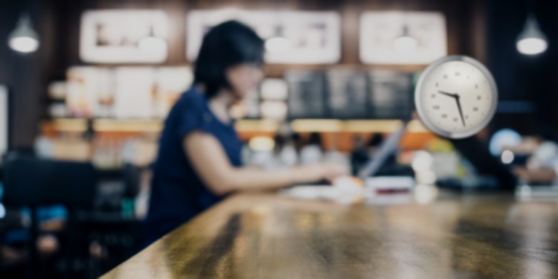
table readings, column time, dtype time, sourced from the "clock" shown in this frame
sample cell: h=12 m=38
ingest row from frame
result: h=9 m=27
